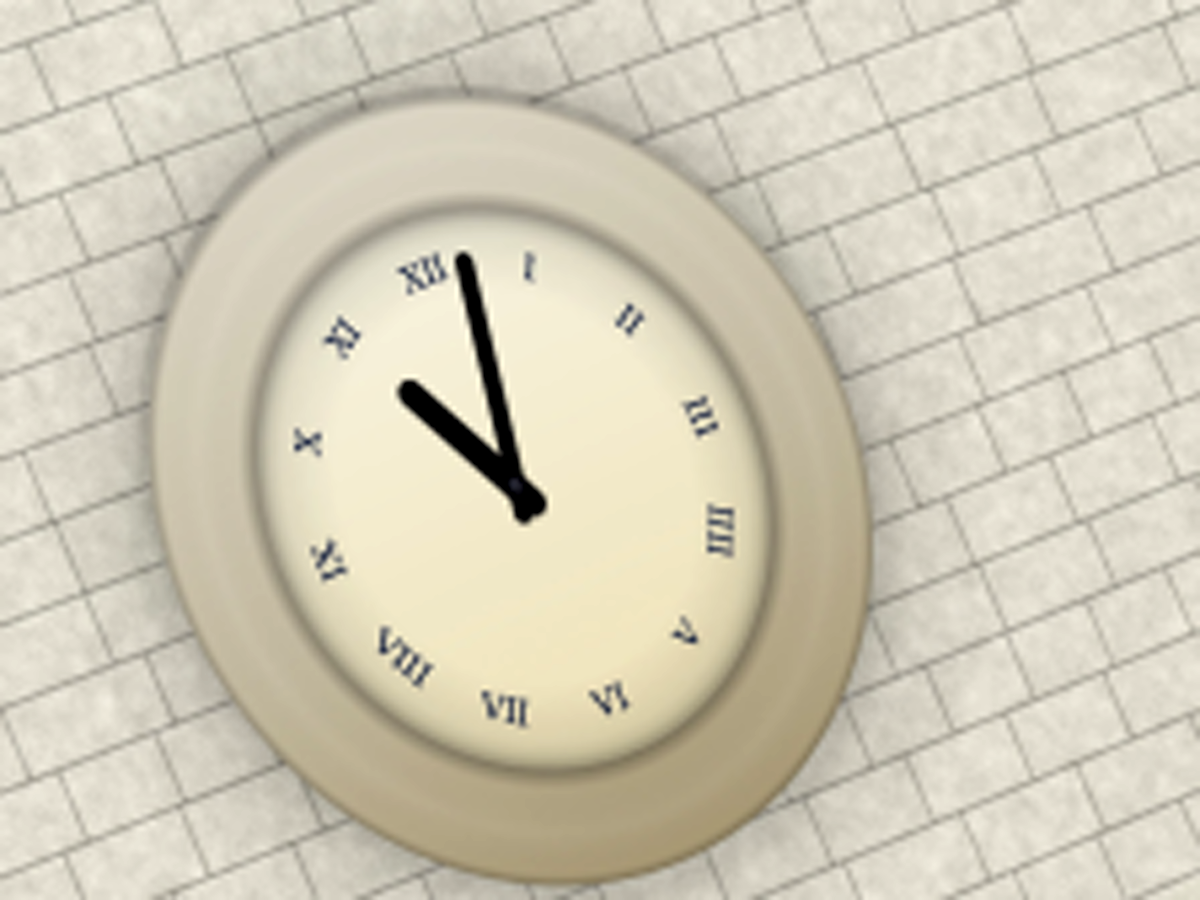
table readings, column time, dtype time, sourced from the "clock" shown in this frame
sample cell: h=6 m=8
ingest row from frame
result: h=11 m=2
